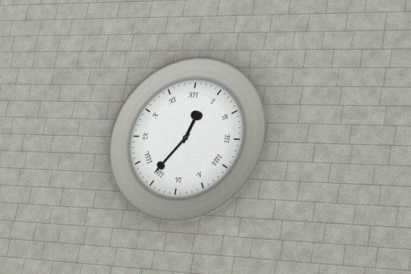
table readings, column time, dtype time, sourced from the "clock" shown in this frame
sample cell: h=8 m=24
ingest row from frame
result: h=12 m=36
